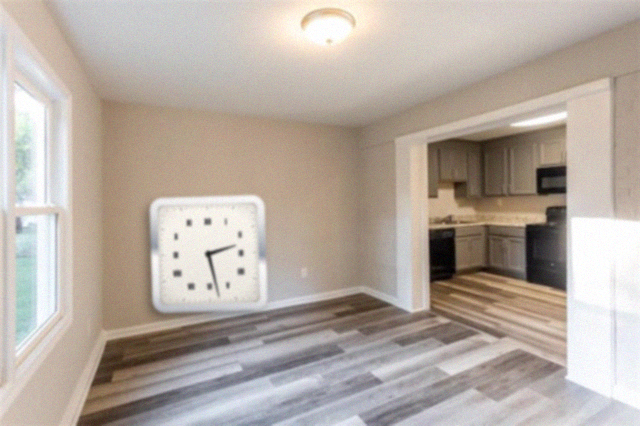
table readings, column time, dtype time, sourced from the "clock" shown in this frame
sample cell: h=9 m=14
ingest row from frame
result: h=2 m=28
